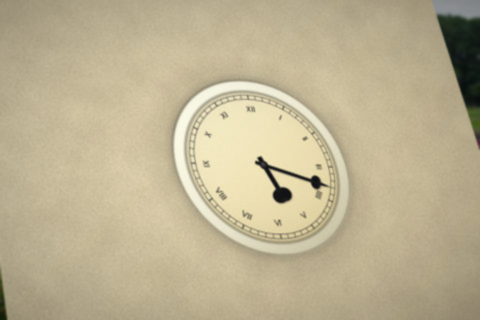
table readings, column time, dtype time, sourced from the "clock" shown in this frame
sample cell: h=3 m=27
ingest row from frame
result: h=5 m=18
